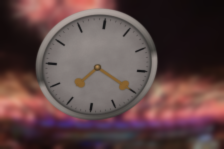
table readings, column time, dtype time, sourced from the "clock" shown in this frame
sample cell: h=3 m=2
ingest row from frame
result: h=7 m=20
